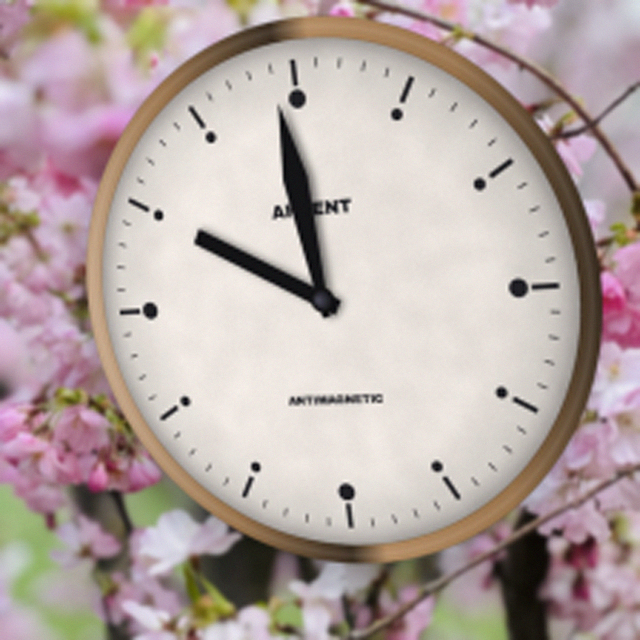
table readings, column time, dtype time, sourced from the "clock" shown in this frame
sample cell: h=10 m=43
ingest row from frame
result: h=9 m=59
